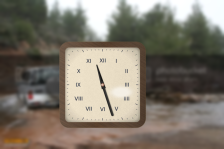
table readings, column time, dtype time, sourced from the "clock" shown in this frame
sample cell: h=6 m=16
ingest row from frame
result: h=11 m=27
